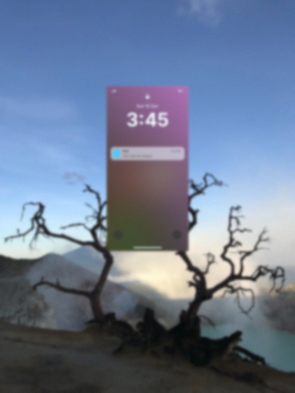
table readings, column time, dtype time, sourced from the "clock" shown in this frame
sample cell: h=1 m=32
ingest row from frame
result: h=3 m=45
